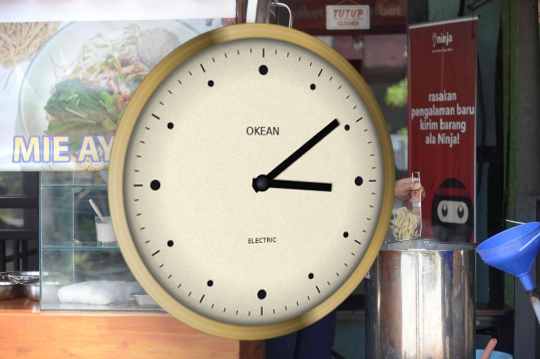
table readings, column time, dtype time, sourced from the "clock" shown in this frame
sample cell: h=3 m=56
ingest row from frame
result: h=3 m=9
